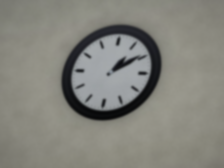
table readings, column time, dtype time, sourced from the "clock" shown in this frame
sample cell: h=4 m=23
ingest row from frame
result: h=1 m=9
